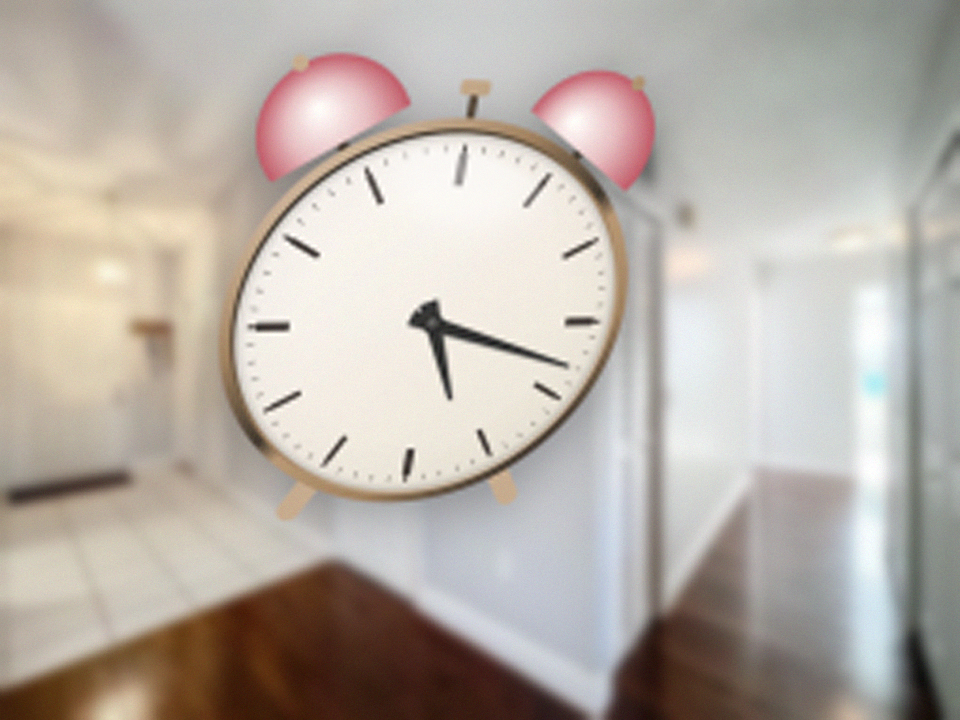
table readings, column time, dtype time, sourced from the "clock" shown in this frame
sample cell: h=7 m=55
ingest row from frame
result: h=5 m=18
